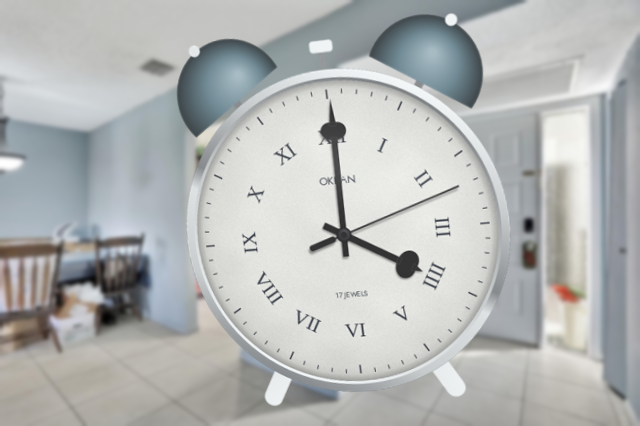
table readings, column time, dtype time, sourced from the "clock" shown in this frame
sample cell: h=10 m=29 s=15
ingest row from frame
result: h=4 m=0 s=12
